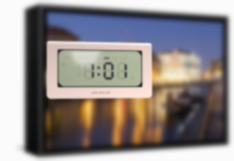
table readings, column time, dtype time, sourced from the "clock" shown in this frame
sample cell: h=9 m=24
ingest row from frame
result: h=1 m=1
